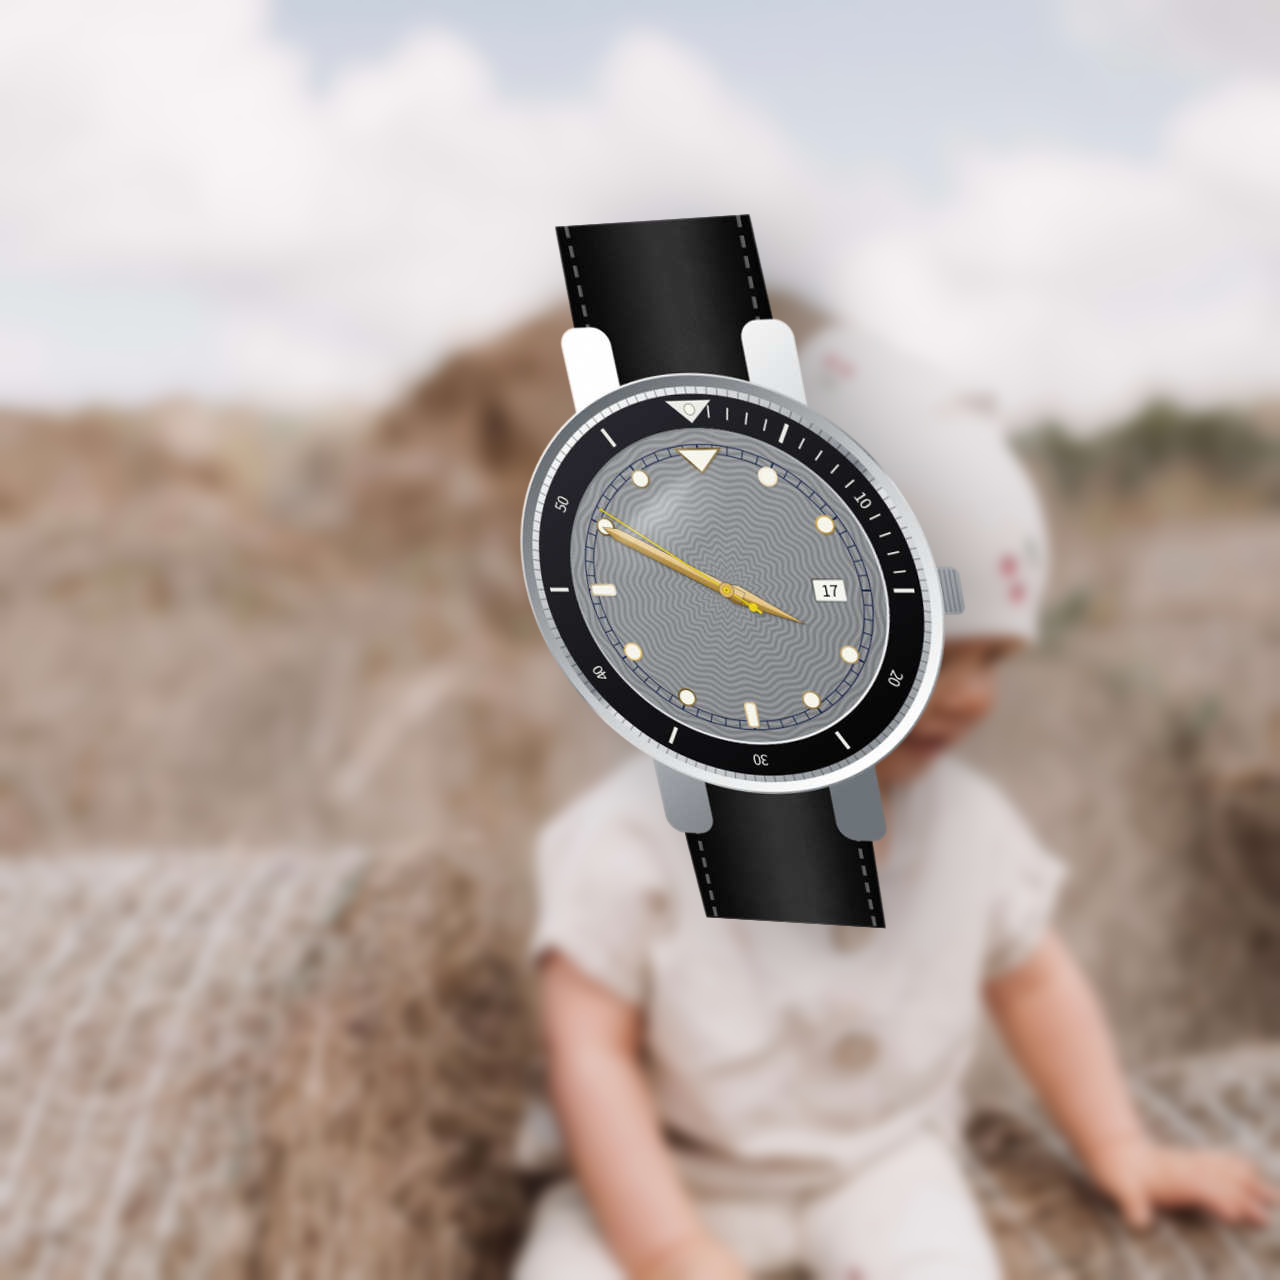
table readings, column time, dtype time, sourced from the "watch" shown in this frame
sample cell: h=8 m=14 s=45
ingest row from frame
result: h=3 m=49 s=51
